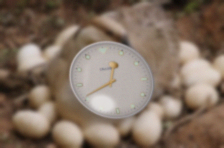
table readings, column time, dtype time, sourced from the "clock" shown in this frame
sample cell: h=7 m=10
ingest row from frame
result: h=12 m=41
